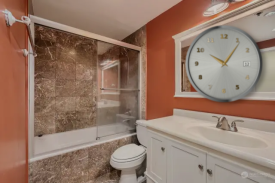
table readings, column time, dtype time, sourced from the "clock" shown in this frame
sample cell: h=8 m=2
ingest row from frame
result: h=10 m=6
